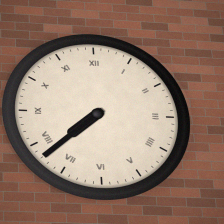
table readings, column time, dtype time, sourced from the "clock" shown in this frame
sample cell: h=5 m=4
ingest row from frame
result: h=7 m=38
